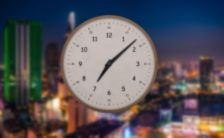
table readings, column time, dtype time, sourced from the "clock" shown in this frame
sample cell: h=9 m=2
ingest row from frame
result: h=7 m=8
